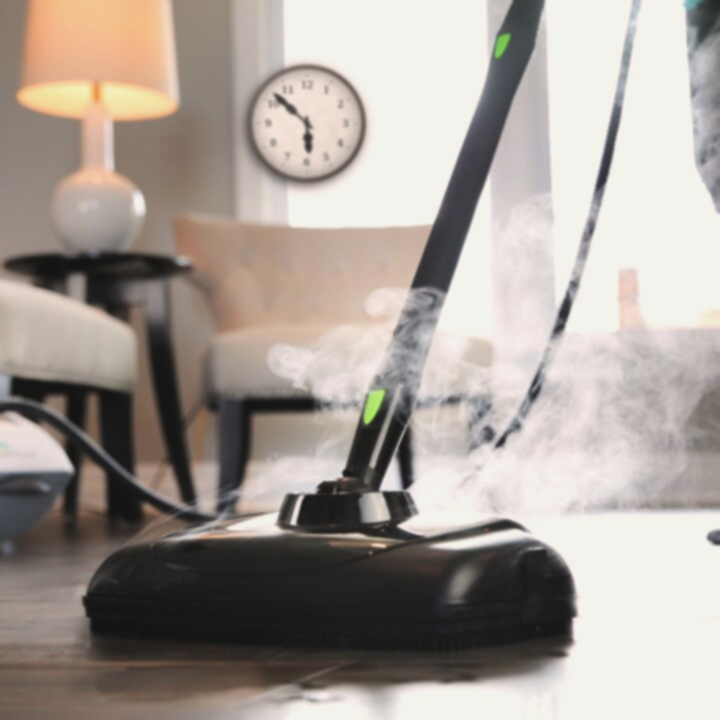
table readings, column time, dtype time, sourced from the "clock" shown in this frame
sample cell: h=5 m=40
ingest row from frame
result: h=5 m=52
